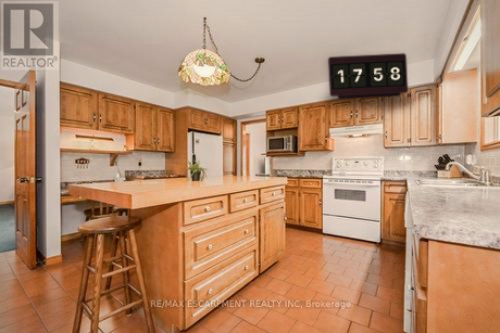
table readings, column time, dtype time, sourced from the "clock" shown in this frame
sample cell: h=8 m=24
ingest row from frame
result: h=17 m=58
